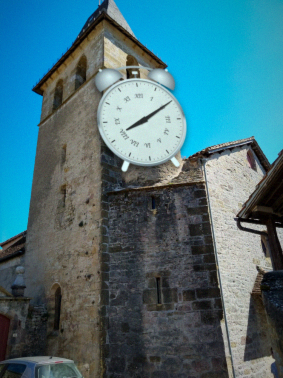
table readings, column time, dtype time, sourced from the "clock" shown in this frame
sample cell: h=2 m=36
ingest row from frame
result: h=8 m=10
